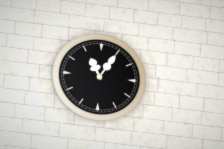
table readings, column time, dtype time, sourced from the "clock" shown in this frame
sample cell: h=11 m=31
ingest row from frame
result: h=11 m=5
